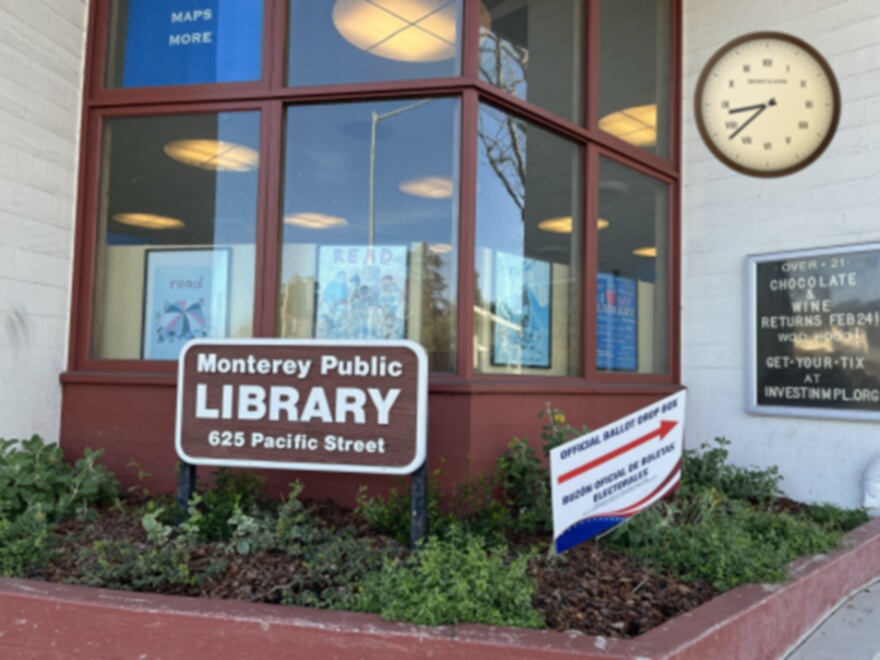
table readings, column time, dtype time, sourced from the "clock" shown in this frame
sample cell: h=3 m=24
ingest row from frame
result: h=8 m=38
